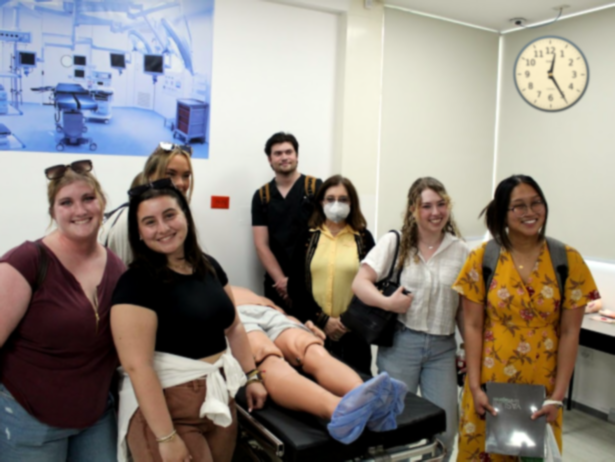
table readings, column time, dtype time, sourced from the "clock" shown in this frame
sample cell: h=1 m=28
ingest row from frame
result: h=12 m=25
